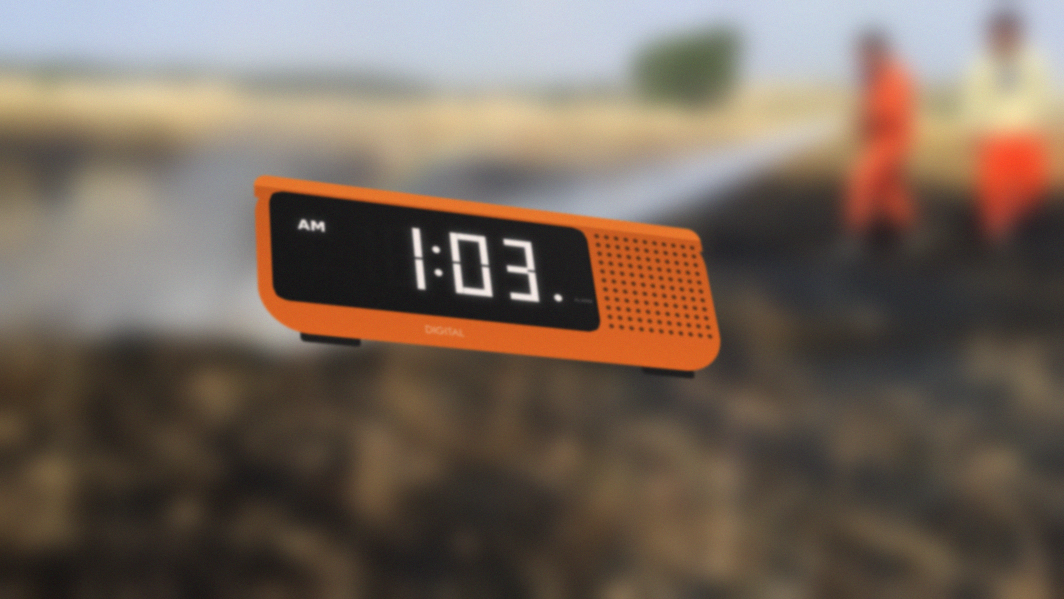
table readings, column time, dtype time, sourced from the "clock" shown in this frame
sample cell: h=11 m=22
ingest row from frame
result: h=1 m=3
